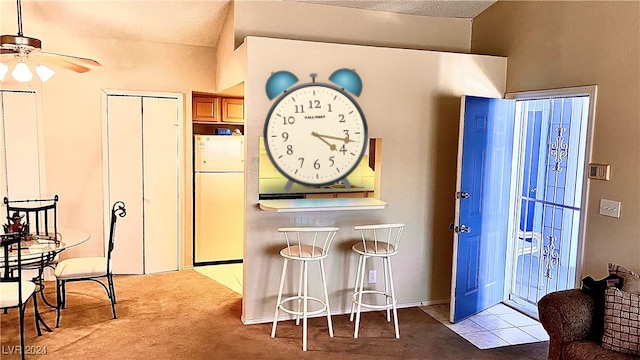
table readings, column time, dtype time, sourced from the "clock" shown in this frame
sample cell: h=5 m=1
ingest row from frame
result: h=4 m=17
